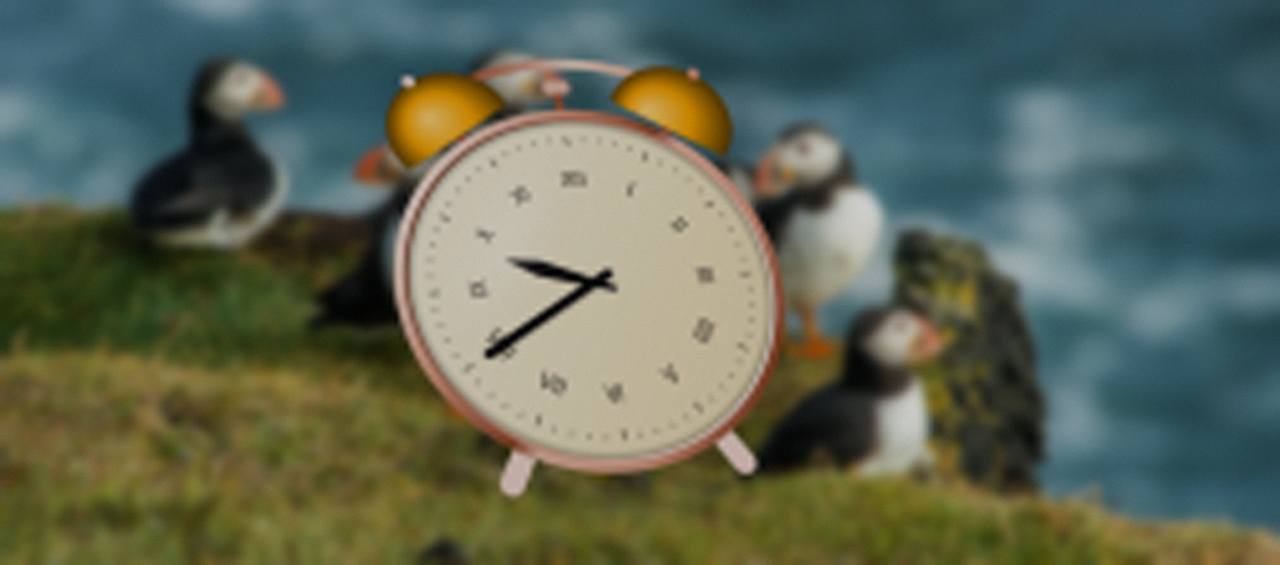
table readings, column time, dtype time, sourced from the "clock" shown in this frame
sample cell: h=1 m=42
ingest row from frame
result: h=9 m=40
